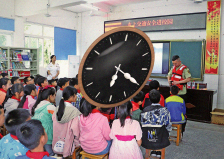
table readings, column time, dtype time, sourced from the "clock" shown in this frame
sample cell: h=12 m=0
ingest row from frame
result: h=6 m=20
